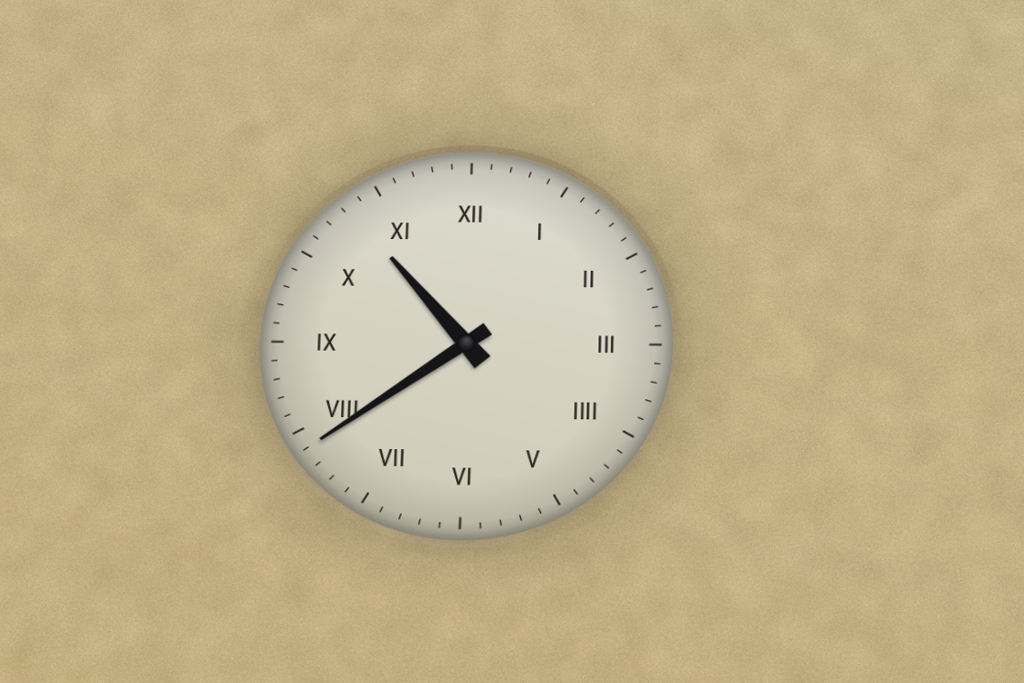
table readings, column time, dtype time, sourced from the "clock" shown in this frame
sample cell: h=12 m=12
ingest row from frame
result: h=10 m=39
